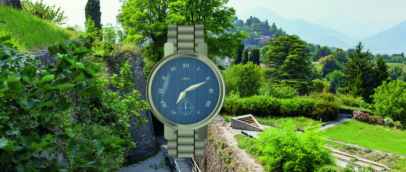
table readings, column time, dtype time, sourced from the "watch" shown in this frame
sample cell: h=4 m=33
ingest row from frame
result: h=7 m=11
